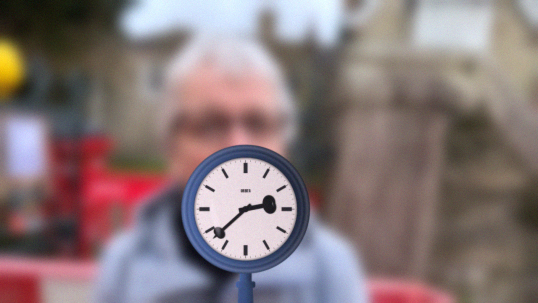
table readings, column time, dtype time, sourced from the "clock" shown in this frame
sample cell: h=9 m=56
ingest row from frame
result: h=2 m=38
